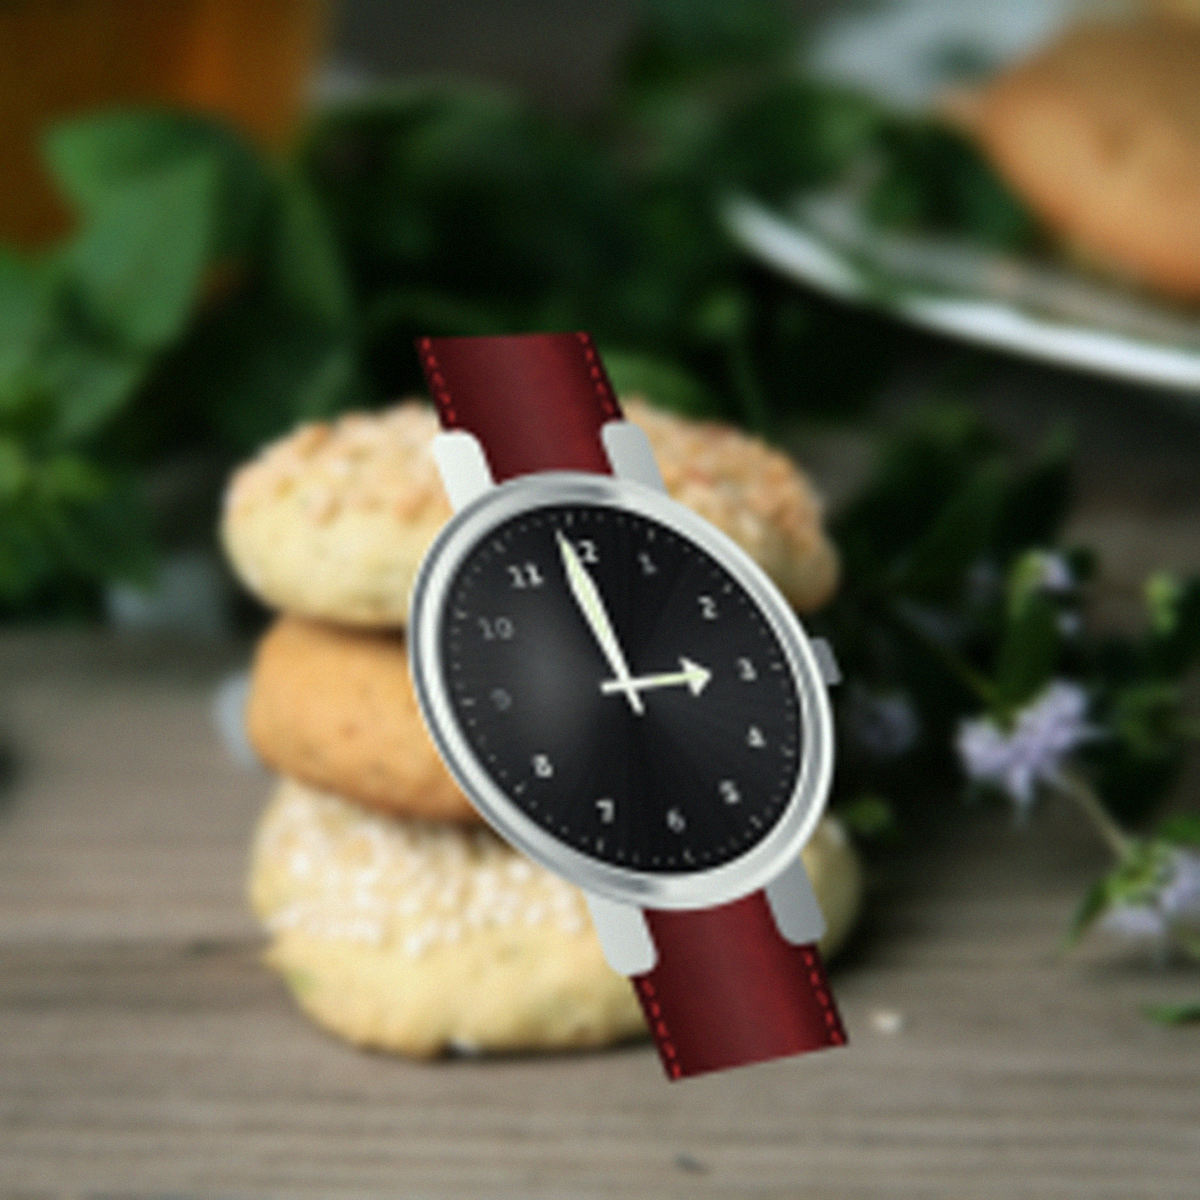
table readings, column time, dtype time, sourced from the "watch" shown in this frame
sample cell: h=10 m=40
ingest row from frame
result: h=2 m=59
